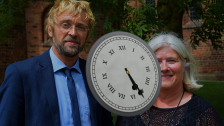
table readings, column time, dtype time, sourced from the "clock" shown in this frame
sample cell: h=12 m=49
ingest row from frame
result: h=5 m=26
